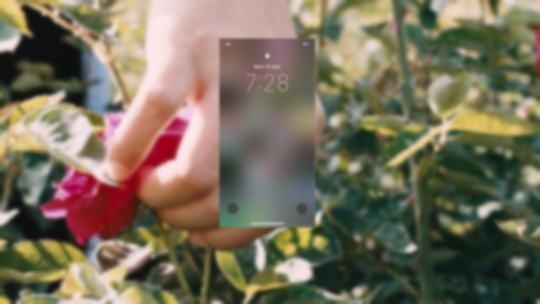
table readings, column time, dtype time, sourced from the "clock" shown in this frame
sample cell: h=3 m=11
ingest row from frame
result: h=7 m=28
